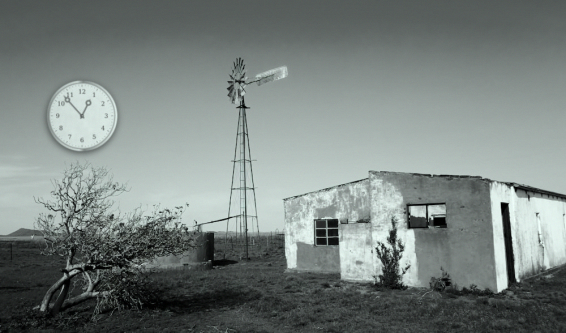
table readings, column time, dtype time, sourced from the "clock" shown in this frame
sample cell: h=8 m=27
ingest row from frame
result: h=12 m=53
